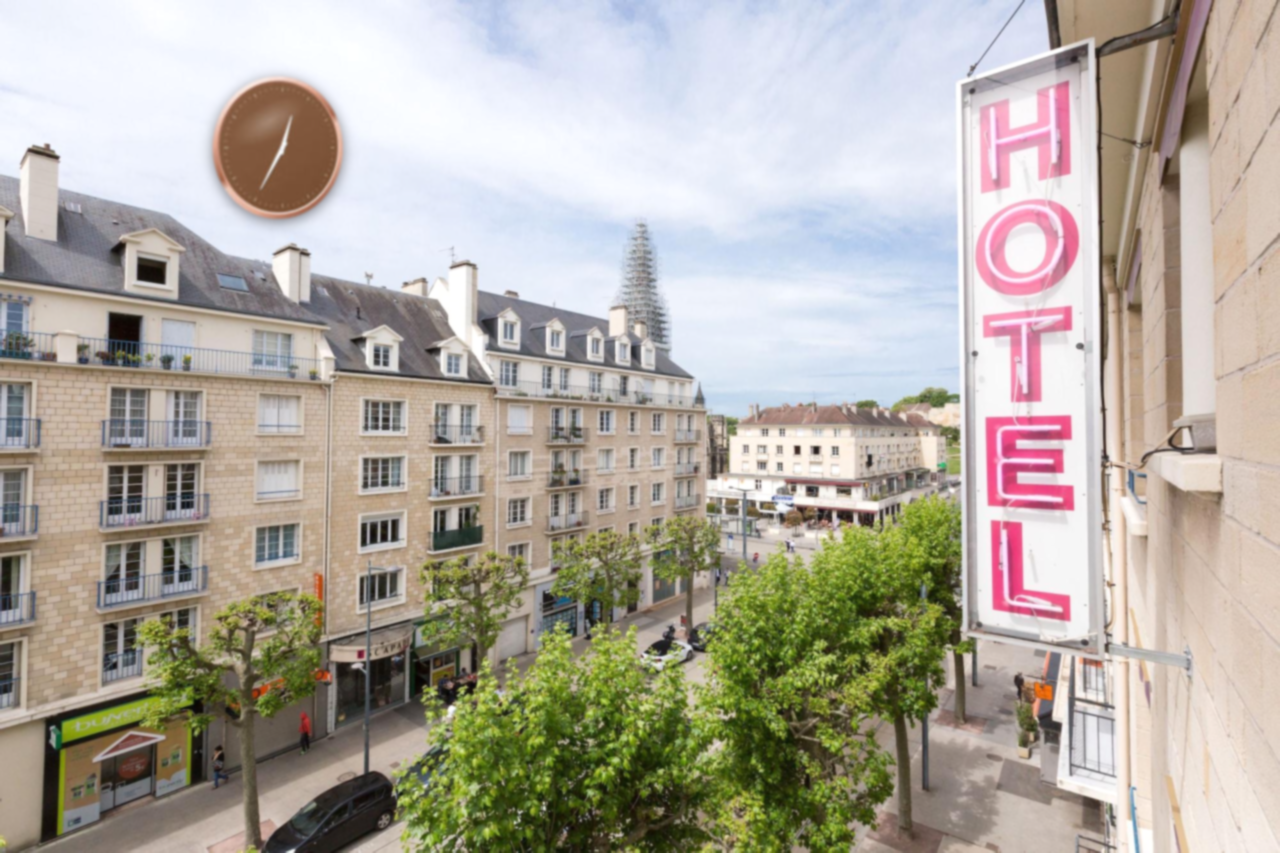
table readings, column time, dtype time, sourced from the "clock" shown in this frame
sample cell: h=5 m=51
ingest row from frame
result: h=12 m=35
